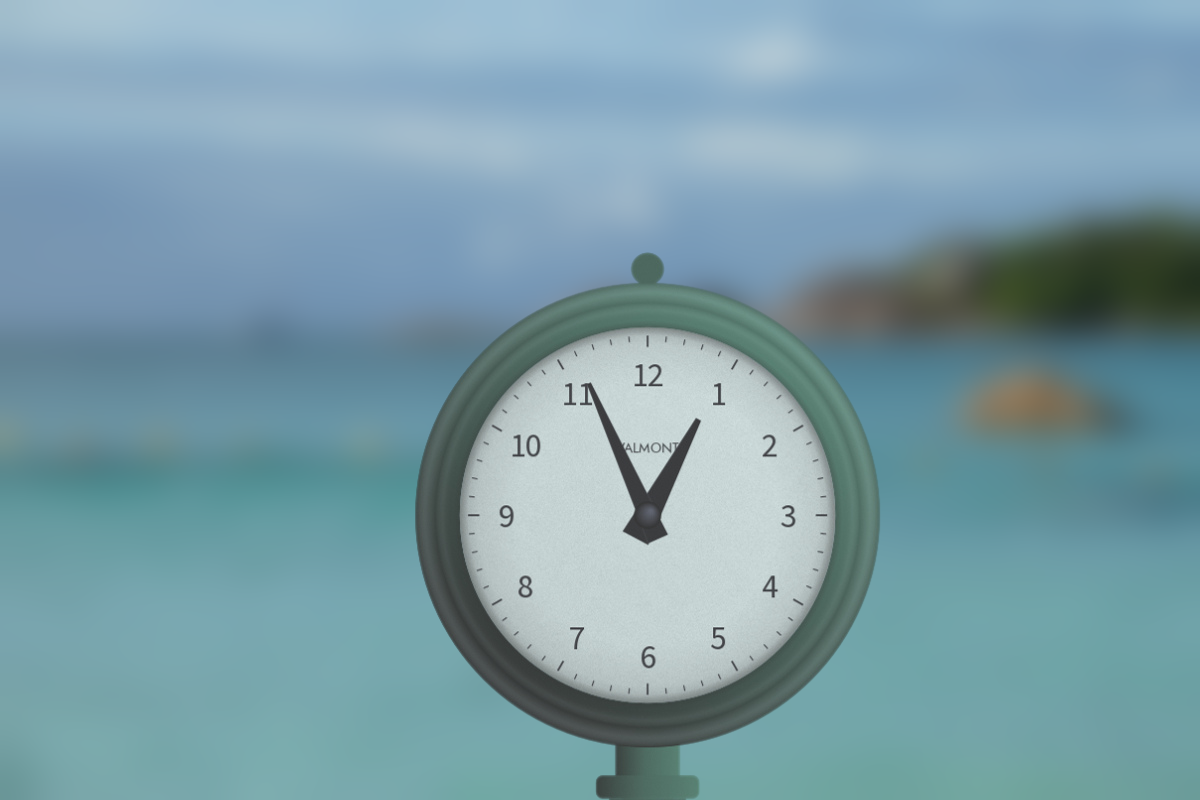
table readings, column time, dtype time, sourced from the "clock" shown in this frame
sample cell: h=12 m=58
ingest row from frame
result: h=12 m=56
